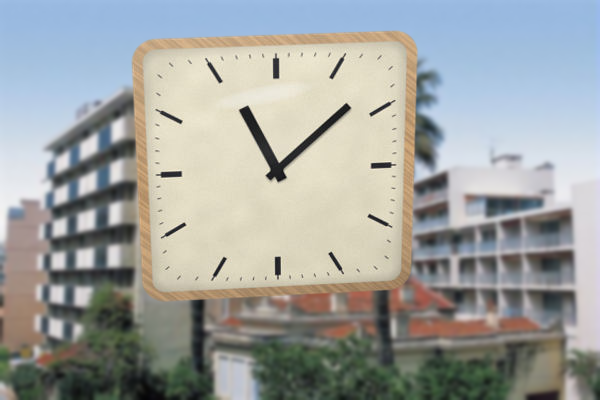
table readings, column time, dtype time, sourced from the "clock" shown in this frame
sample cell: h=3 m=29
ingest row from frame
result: h=11 m=8
